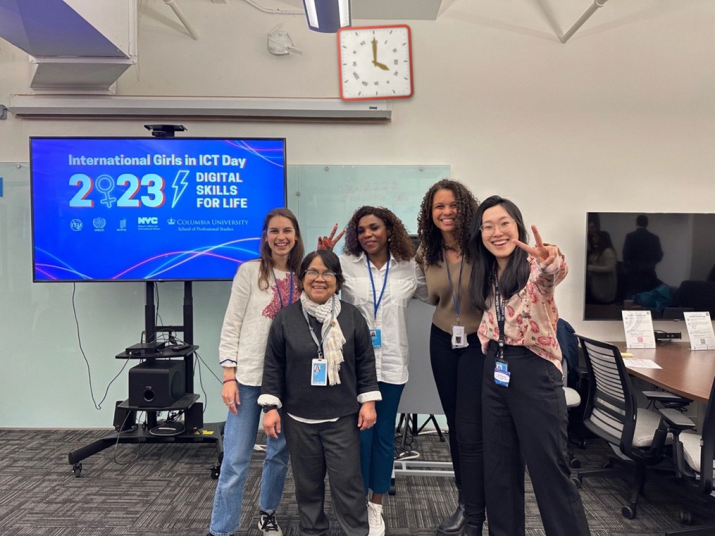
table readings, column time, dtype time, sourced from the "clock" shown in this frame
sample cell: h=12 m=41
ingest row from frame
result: h=4 m=0
